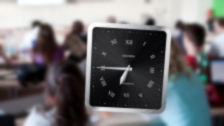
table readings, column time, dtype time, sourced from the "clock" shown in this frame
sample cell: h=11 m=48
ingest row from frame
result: h=6 m=45
